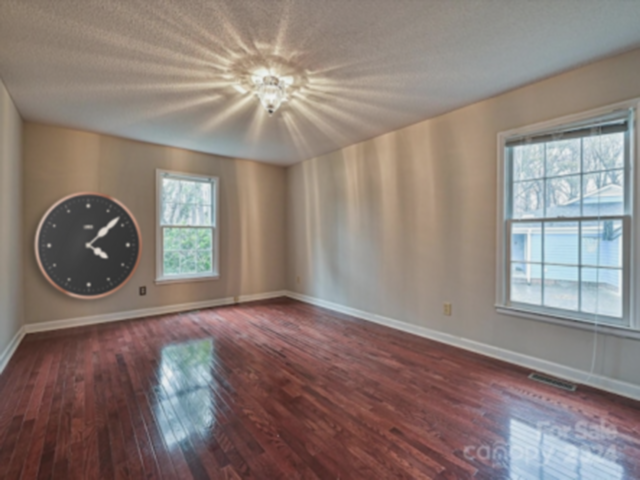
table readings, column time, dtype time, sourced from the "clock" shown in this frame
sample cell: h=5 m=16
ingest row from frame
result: h=4 m=8
